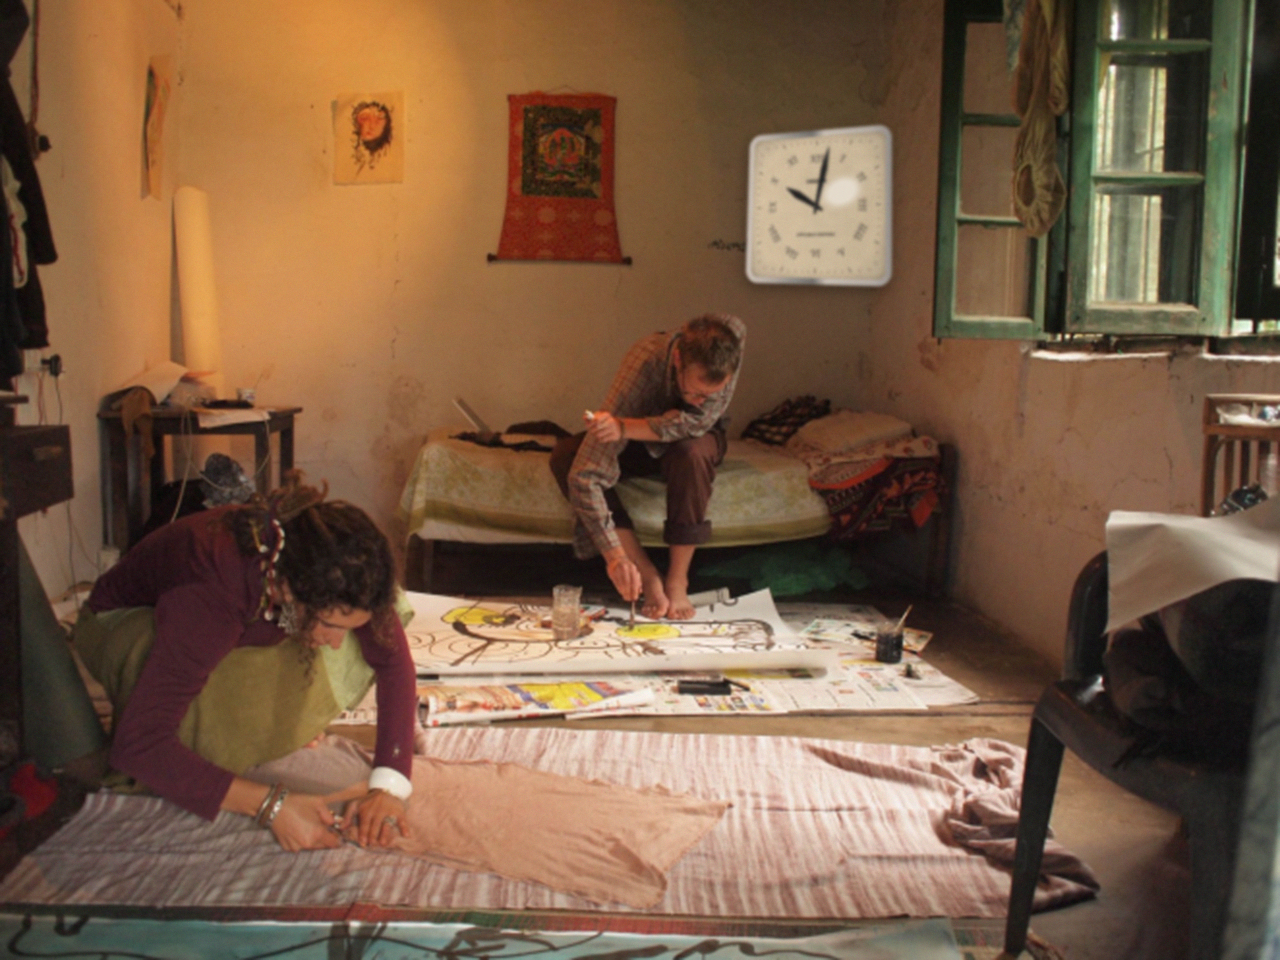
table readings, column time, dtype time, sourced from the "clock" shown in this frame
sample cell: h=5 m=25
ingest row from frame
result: h=10 m=2
